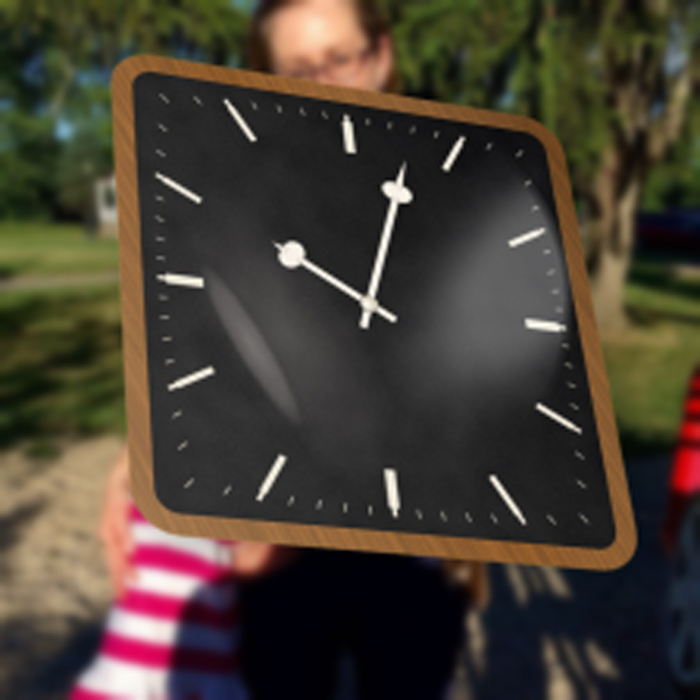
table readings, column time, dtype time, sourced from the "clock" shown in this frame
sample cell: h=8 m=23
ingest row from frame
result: h=10 m=3
